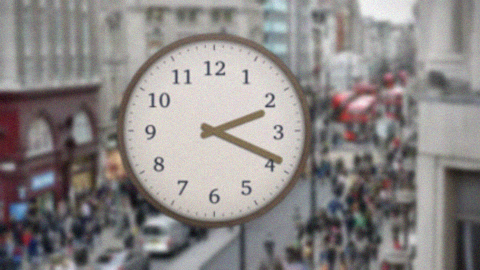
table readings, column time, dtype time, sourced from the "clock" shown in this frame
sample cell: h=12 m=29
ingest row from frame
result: h=2 m=19
